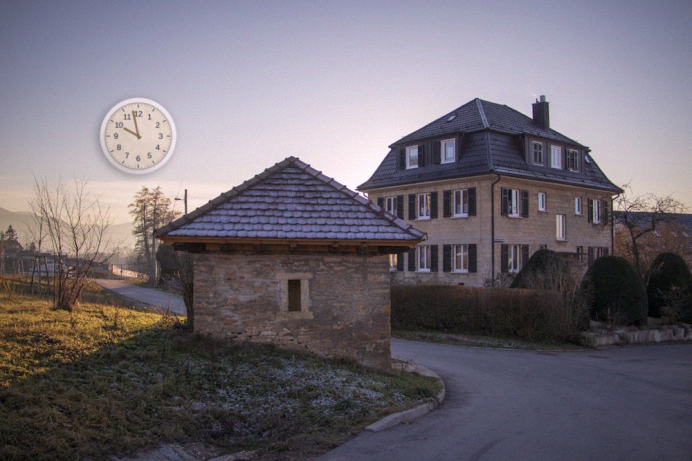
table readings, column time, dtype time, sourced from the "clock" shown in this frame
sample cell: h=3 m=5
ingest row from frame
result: h=9 m=58
